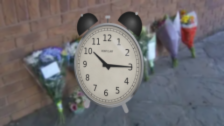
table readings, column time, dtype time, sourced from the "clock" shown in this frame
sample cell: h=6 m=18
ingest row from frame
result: h=10 m=15
